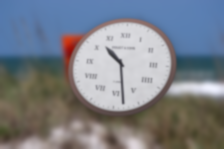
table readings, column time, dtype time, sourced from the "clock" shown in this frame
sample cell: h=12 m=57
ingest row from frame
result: h=10 m=28
